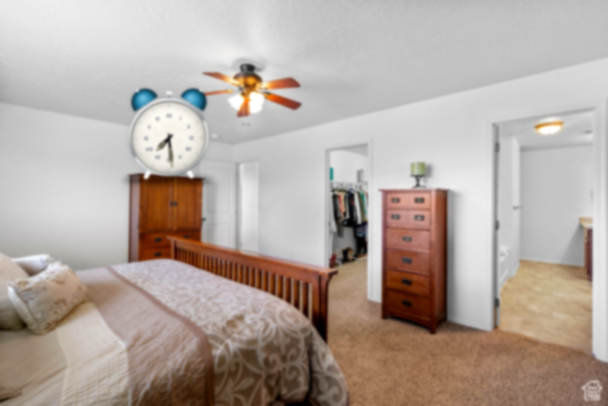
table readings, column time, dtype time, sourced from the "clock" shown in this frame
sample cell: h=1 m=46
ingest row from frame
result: h=7 m=29
